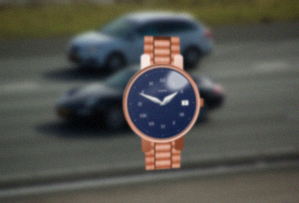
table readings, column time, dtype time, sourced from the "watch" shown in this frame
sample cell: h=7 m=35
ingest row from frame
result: h=1 m=49
